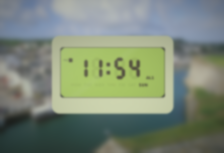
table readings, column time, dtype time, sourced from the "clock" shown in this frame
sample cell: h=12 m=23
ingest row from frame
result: h=11 m=54
